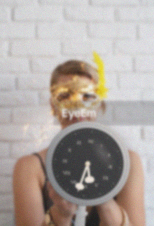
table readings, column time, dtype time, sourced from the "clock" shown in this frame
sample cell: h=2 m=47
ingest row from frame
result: h=5 m=32
